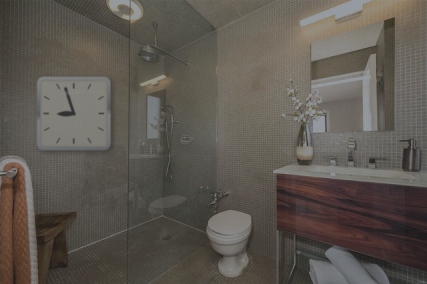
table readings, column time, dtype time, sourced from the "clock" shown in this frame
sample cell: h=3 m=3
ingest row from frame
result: h=8 m=57
